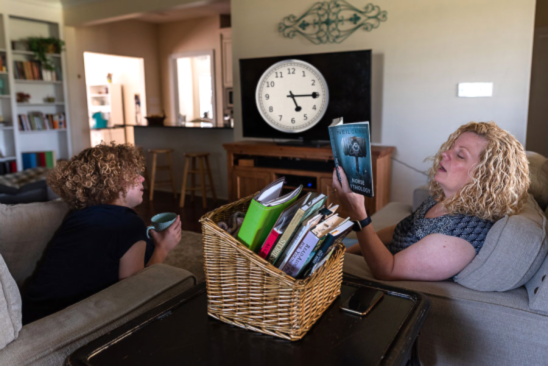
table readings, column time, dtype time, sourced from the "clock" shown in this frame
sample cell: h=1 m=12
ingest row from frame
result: h=5 m=15
